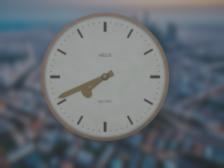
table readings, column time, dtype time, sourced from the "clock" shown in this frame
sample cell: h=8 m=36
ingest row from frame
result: h=7 m=41
